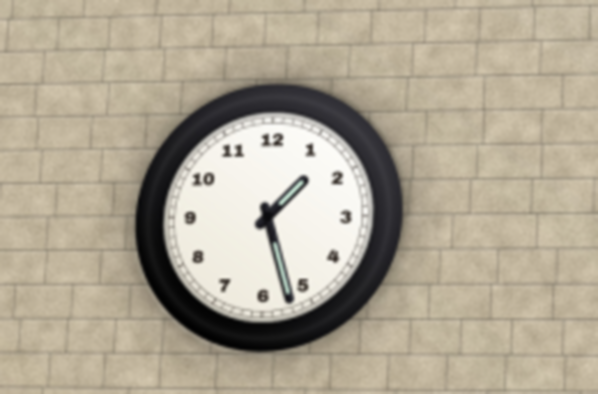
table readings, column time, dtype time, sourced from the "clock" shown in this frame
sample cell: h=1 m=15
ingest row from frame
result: h=1 m=27
